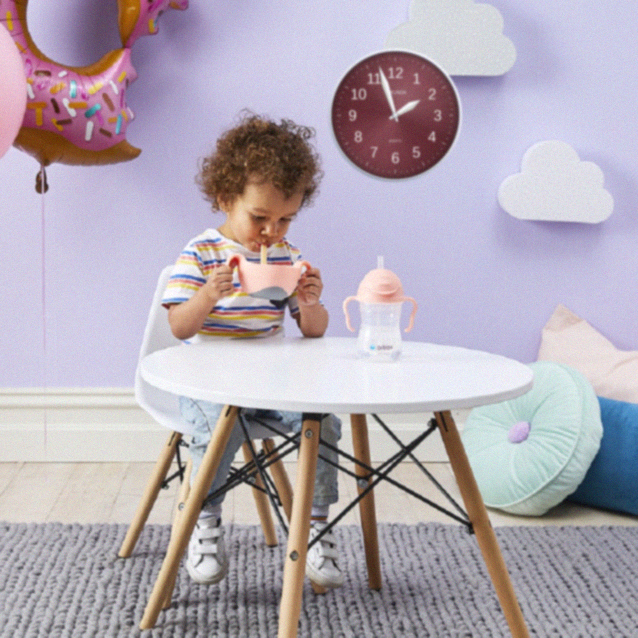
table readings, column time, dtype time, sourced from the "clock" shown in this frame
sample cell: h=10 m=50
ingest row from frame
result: h=1 m=57
